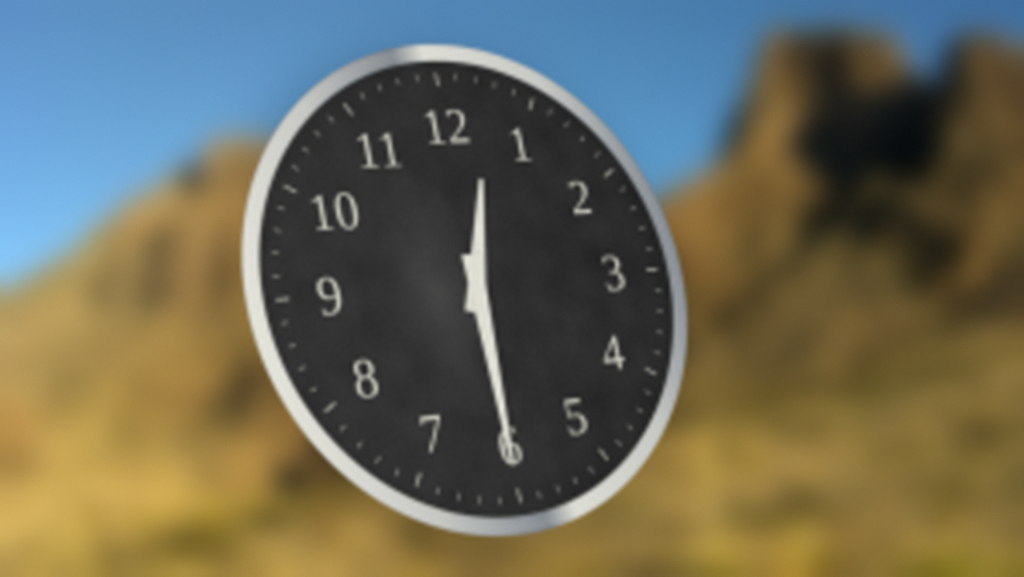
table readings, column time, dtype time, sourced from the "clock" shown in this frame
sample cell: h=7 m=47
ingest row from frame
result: h=12 m=30
